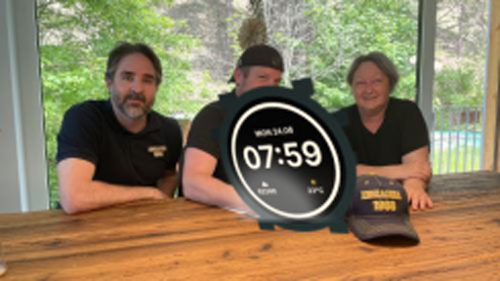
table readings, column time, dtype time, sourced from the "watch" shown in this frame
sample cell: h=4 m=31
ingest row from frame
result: h=7 m=59
